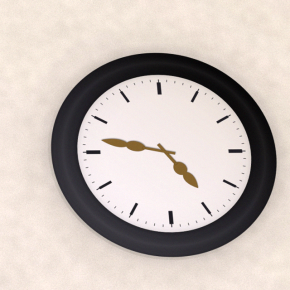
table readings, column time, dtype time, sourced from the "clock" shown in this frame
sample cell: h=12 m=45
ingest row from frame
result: h=4 m=47
